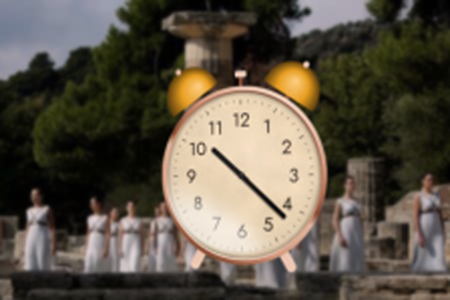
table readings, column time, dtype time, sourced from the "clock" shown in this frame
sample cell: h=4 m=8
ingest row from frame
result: h=10 m=22
